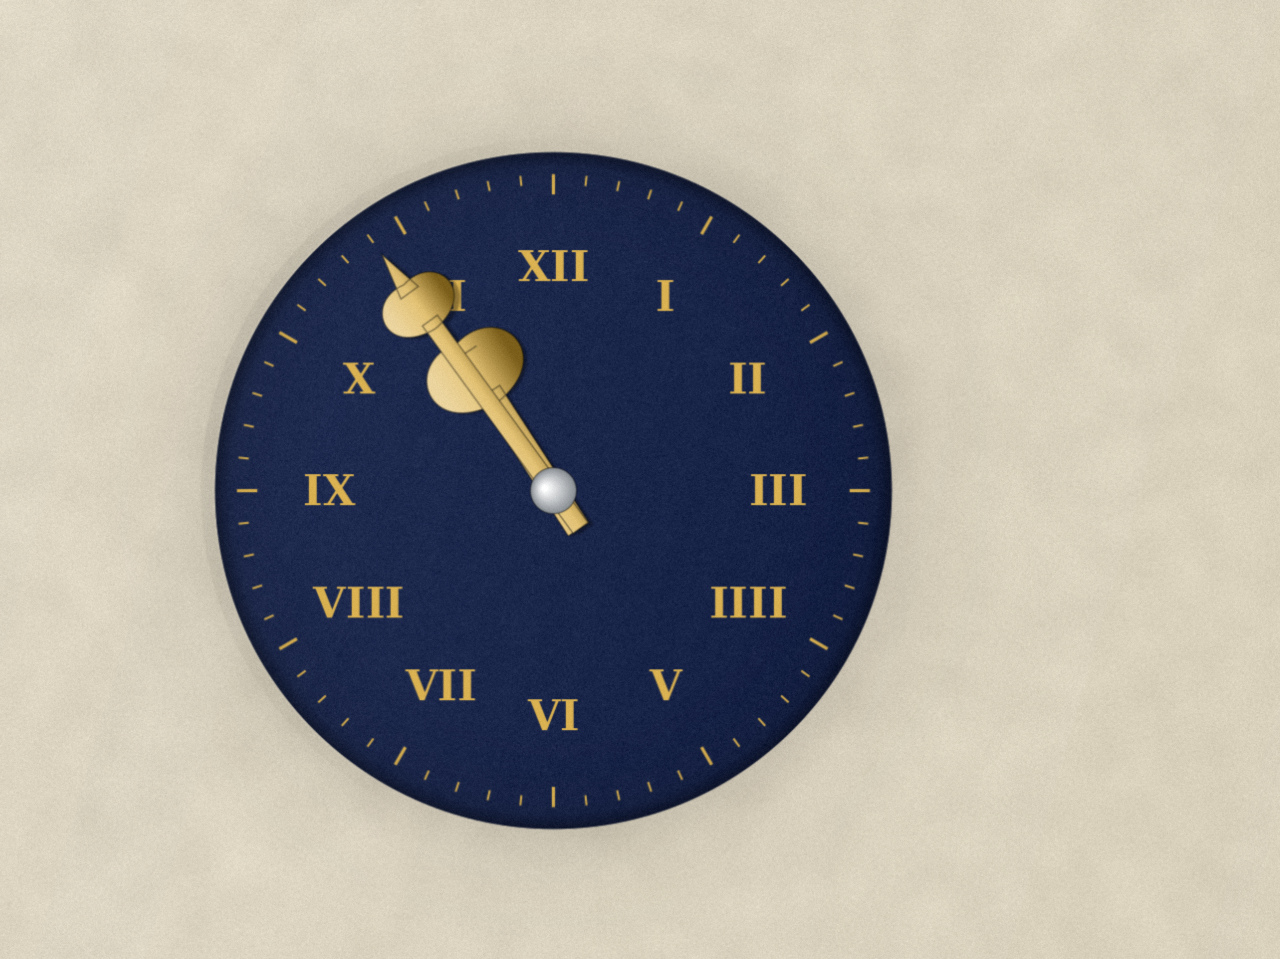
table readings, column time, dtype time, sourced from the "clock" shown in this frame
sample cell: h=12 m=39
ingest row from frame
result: h=10 m=54
